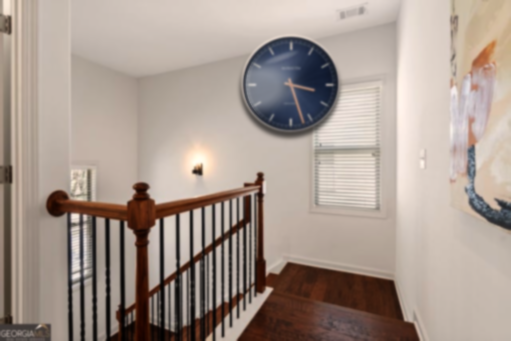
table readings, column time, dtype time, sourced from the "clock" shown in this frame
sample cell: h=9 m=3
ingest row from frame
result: h=3 m=27
